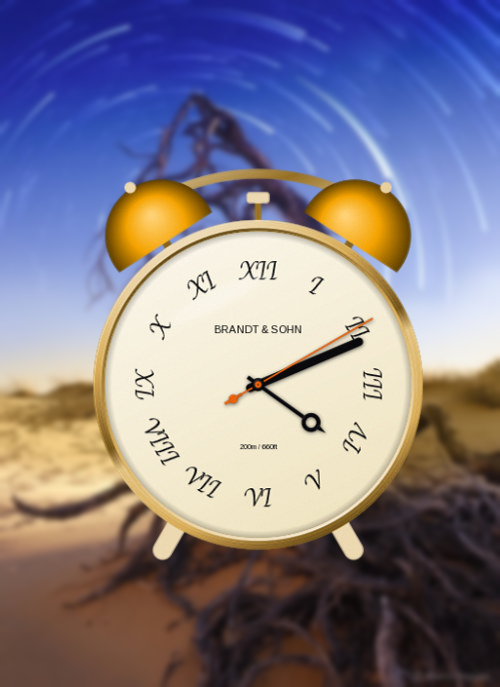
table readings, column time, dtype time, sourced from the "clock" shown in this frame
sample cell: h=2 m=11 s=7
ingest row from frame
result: h=4 m=11 s=10
